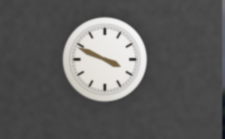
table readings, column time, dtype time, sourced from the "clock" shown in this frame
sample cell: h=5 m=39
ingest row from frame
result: h=3 m=49
